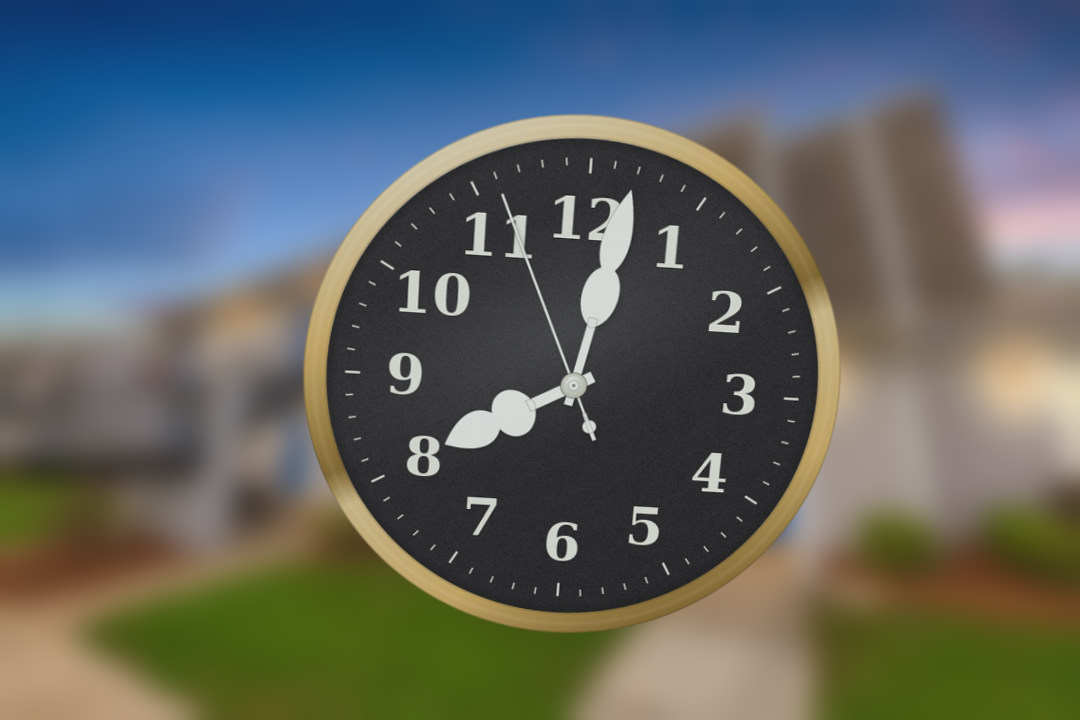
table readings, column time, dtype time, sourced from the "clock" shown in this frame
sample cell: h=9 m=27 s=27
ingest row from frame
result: h=8 m=1 s=56
